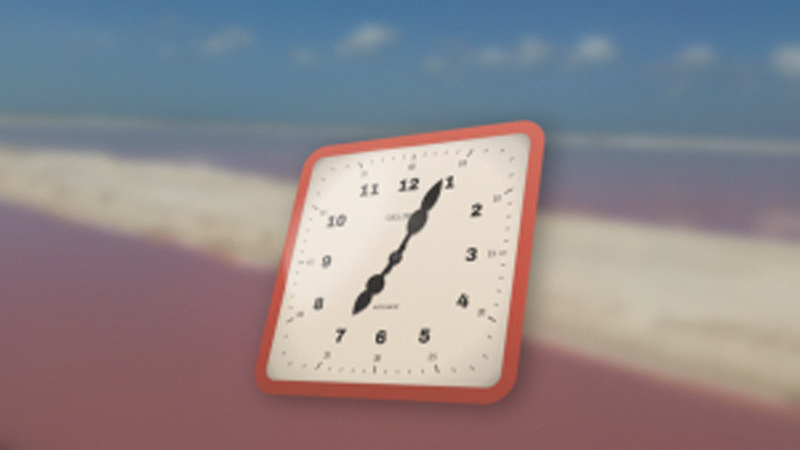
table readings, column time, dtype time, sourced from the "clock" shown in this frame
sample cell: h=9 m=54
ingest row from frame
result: h=7 m=4
